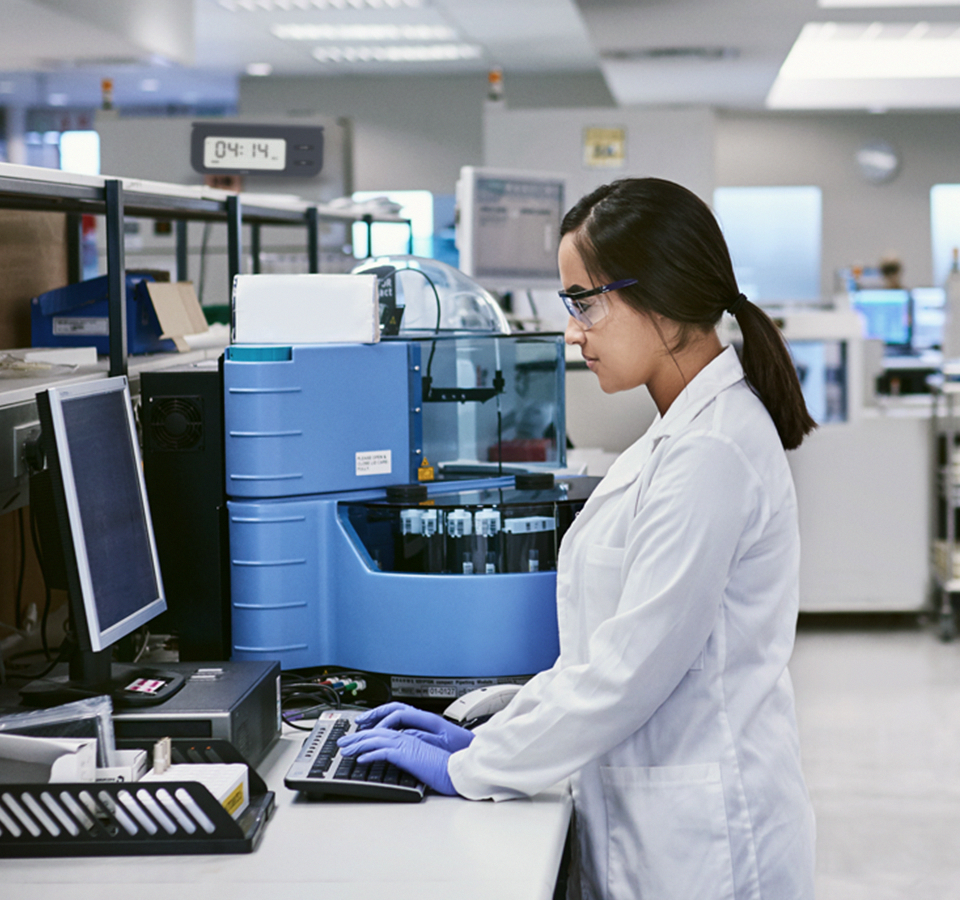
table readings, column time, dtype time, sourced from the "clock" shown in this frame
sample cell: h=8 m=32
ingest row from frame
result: h=4 m=14
